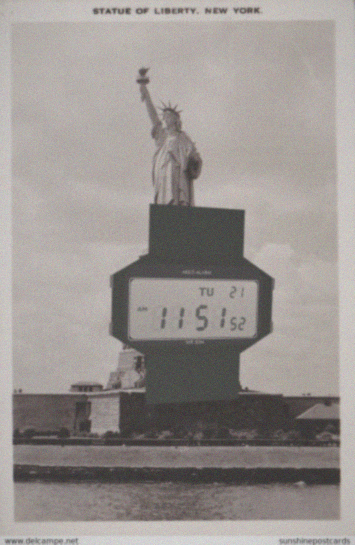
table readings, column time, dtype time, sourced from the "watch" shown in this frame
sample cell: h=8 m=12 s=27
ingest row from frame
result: h=11 m=51 s=52
